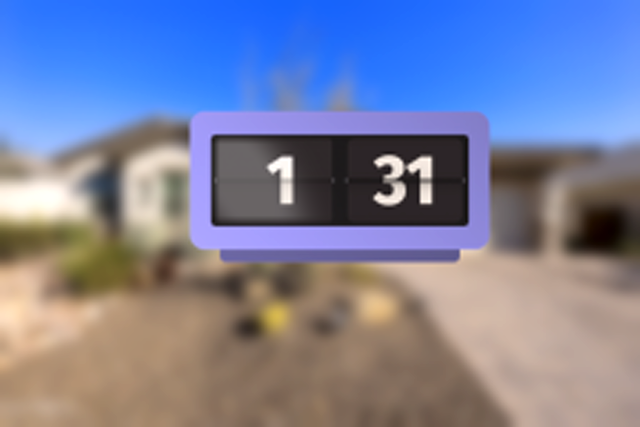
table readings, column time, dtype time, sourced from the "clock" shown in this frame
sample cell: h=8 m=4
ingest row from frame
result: h=1 m=31
